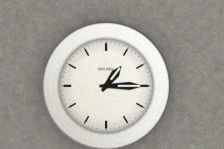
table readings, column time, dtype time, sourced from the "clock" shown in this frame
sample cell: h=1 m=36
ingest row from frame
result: h=1 m=15
